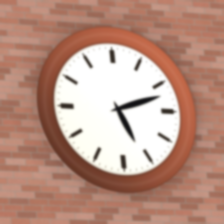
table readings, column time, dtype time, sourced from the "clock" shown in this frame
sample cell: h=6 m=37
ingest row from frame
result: h=5 m=12
